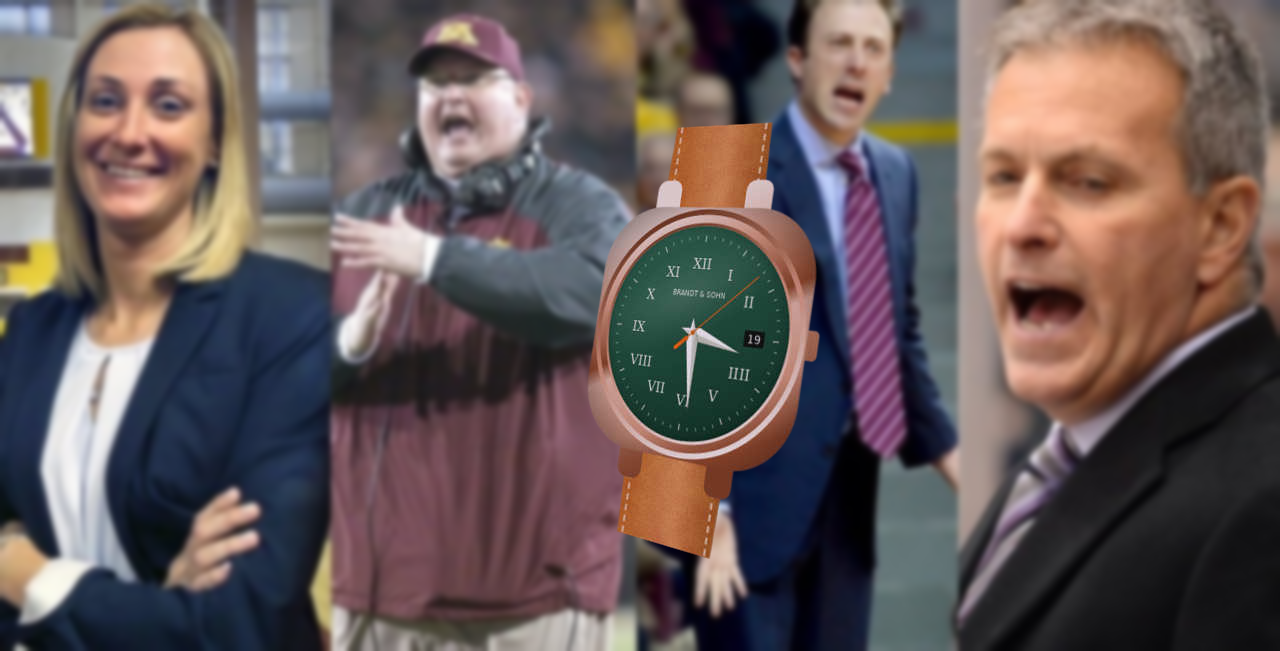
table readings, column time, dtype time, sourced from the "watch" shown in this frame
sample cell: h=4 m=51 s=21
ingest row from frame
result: h=3 m=29 s=8
